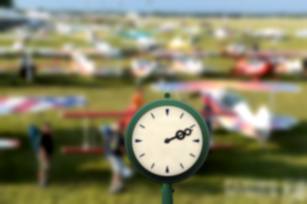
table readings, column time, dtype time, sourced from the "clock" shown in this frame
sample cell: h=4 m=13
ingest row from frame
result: h=2 m=11
